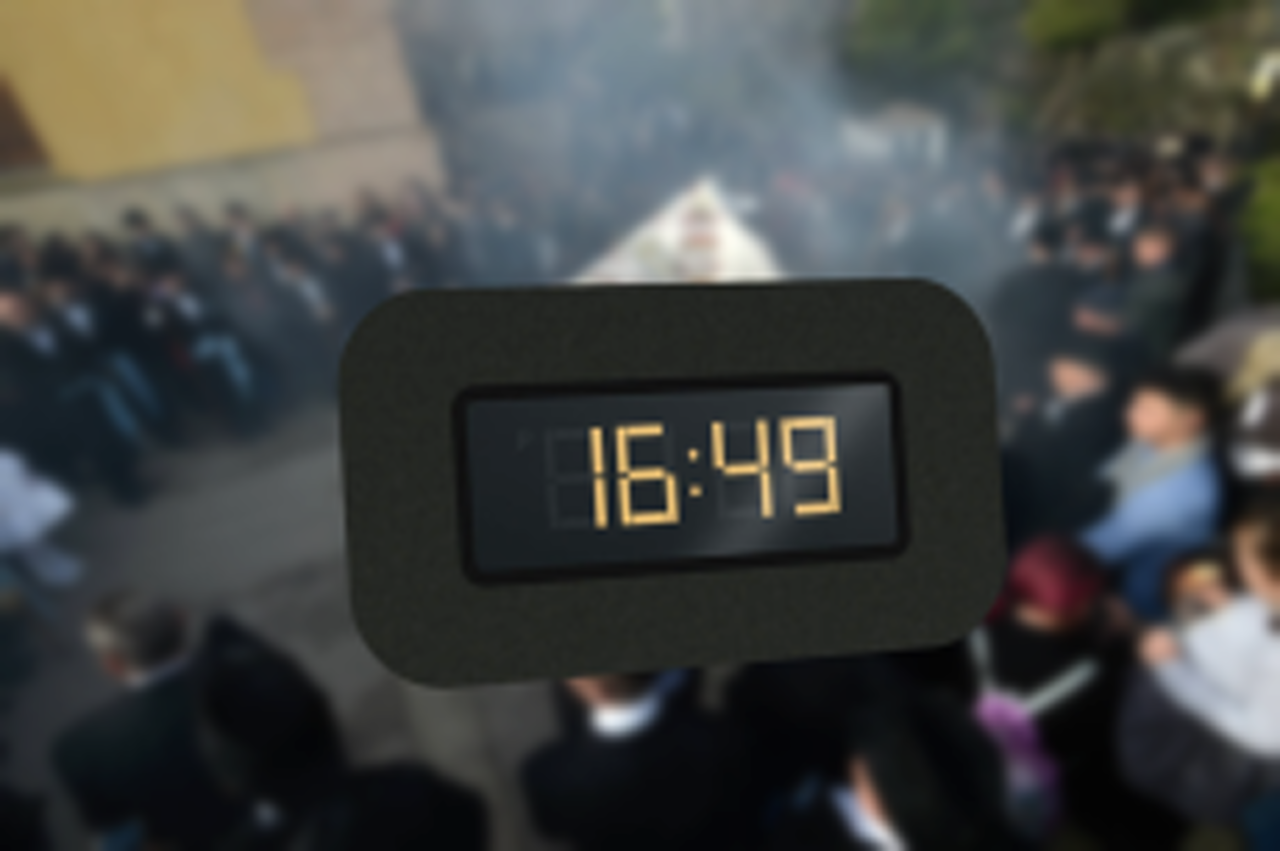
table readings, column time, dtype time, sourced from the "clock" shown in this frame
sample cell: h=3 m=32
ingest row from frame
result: h=16 m=49
